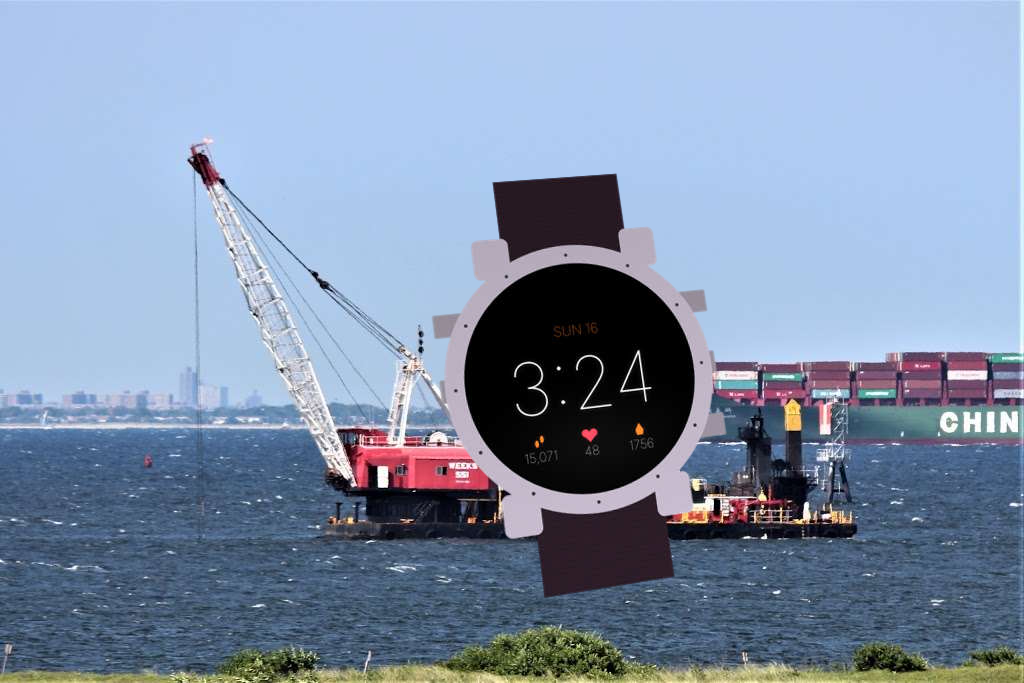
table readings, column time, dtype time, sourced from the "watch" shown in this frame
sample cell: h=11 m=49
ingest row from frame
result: h=3 m=24
